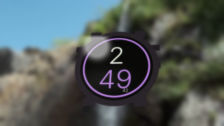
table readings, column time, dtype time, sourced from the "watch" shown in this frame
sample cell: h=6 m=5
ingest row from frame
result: h=2 m=49
